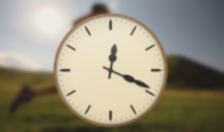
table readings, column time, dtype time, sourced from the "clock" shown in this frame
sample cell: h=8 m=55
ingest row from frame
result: h=12 m=19
